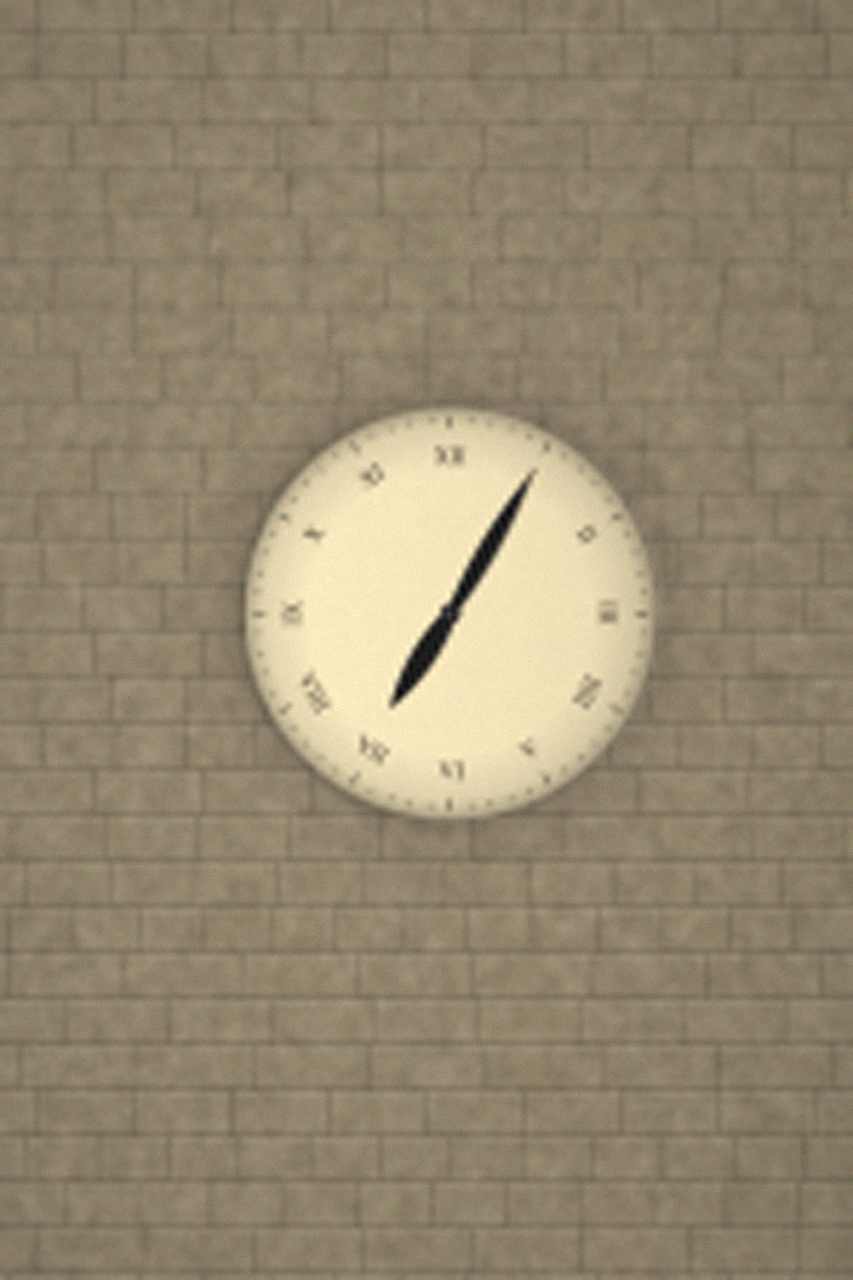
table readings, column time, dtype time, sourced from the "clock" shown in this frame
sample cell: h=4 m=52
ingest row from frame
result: h=7 m=5
